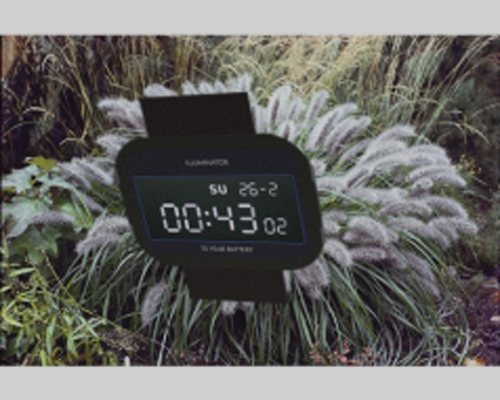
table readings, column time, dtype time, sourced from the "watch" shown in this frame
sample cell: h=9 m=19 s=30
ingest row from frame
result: h=0 m=43 s=2
